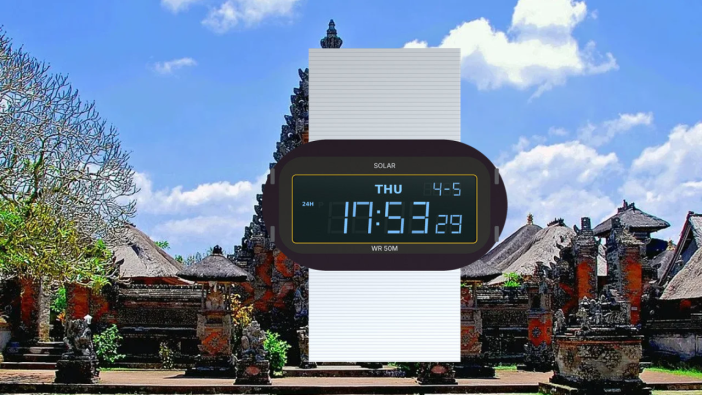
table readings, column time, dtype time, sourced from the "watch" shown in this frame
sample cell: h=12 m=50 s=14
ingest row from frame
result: h=17 m=53 s=29
